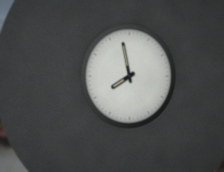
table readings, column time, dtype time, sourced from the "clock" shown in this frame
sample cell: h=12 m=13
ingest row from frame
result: h=7 m=58
